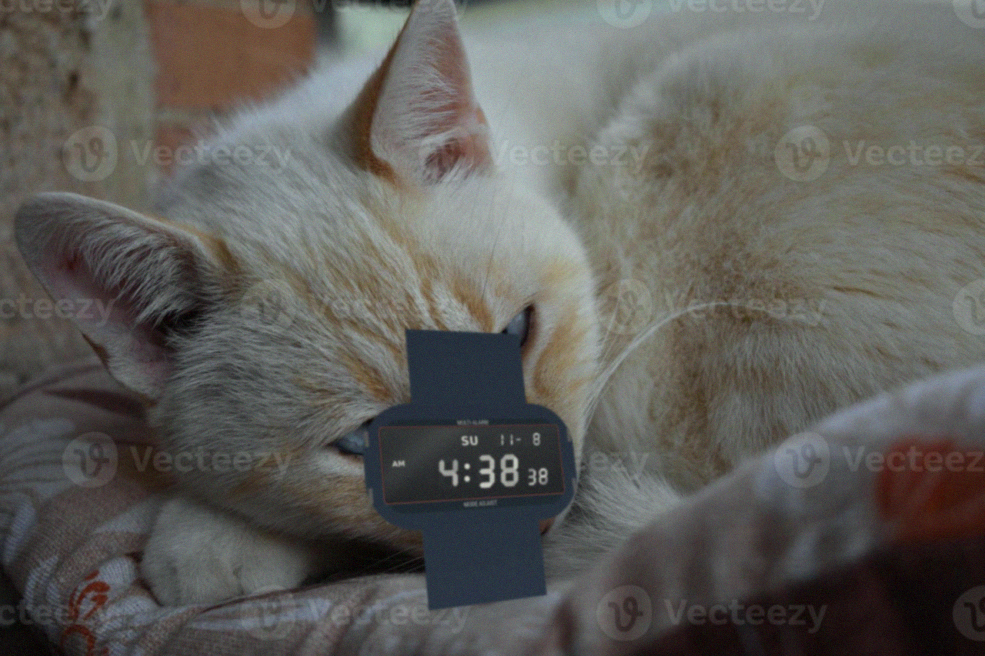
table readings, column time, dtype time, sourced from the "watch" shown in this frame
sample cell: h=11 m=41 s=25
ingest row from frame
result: h=4 m=38 s=38
